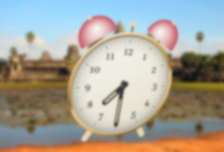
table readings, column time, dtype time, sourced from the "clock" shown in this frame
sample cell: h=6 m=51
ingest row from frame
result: h=7 m=30
